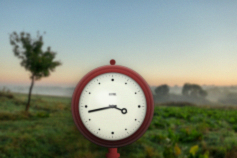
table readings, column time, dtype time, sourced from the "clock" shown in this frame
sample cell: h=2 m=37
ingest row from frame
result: h=3 m=43
